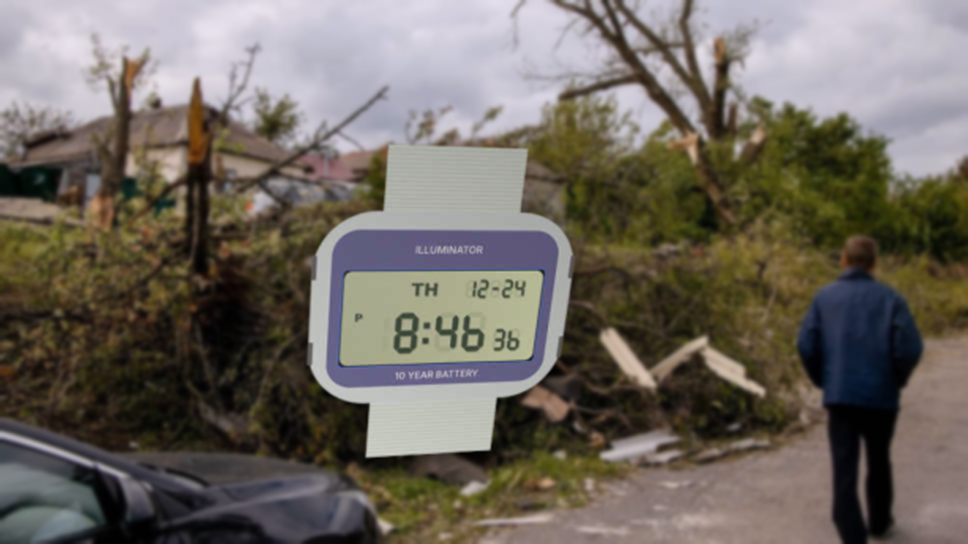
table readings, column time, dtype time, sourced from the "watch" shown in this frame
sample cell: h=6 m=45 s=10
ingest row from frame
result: h=8 m=46 s=36
